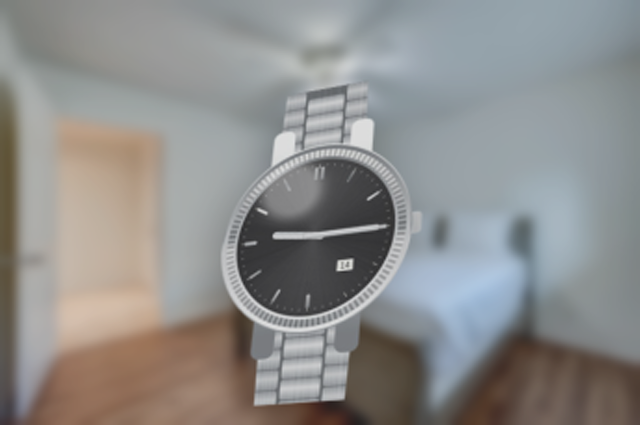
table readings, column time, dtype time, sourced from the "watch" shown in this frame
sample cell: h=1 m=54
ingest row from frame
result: h=9 m=15
